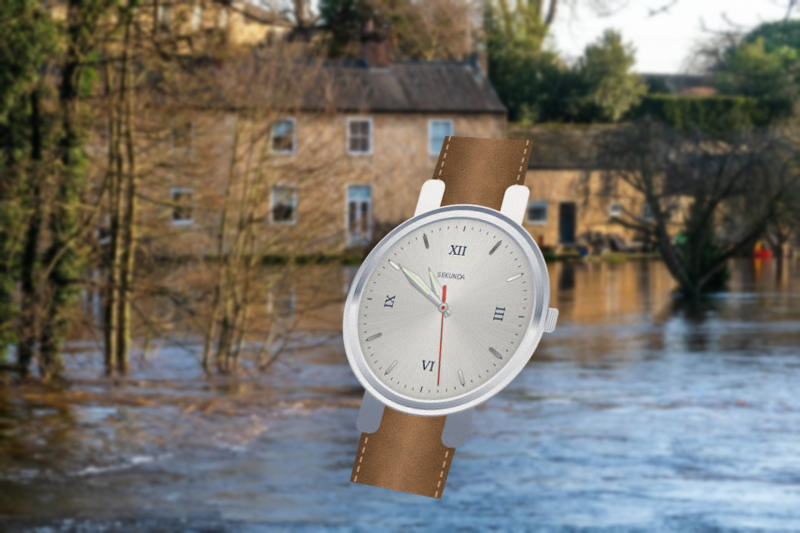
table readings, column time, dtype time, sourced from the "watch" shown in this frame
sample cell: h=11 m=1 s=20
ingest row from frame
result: h=10 m=50 s=28
